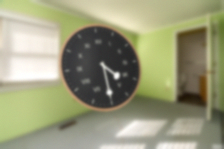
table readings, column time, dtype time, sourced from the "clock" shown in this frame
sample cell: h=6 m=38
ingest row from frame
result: h=4 m=30
